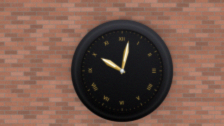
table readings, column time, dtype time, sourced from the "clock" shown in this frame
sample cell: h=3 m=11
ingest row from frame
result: h=10 m=2
